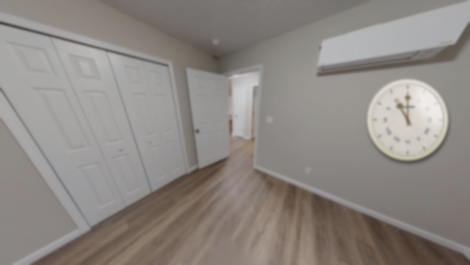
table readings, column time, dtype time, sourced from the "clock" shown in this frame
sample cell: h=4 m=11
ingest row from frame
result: h=11 m=0
